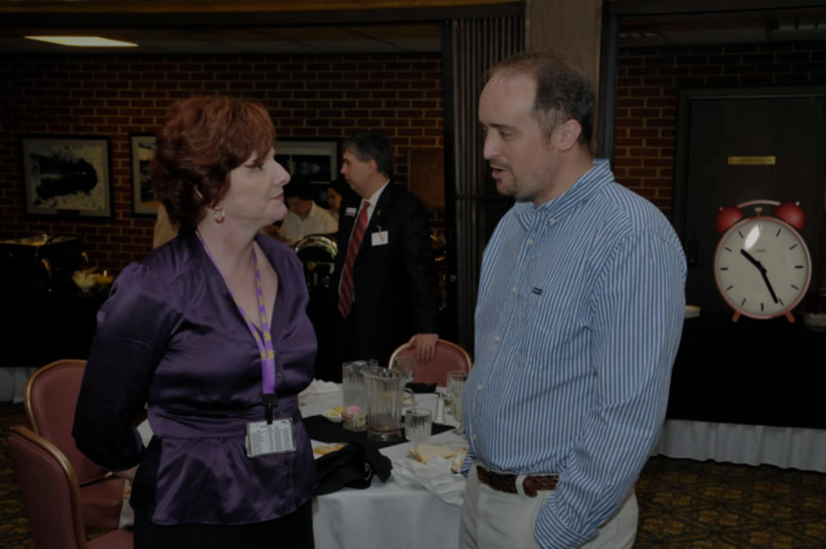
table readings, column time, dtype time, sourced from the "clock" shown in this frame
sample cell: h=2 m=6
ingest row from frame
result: h=10 m=26
